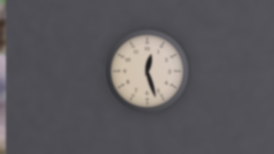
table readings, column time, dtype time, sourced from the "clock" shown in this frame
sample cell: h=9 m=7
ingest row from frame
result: h=12 m=27
